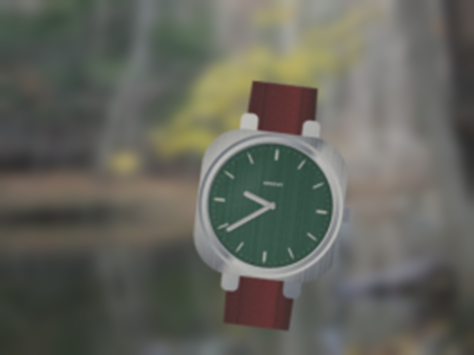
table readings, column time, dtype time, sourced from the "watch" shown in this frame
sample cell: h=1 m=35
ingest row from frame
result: h=9 m=39
